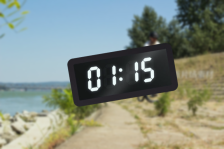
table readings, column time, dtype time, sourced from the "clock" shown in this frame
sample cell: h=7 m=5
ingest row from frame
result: h=1 m=15
